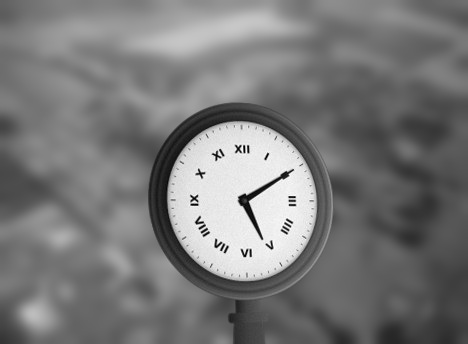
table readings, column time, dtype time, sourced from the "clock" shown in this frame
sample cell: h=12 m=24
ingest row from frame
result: h=5 m=10
